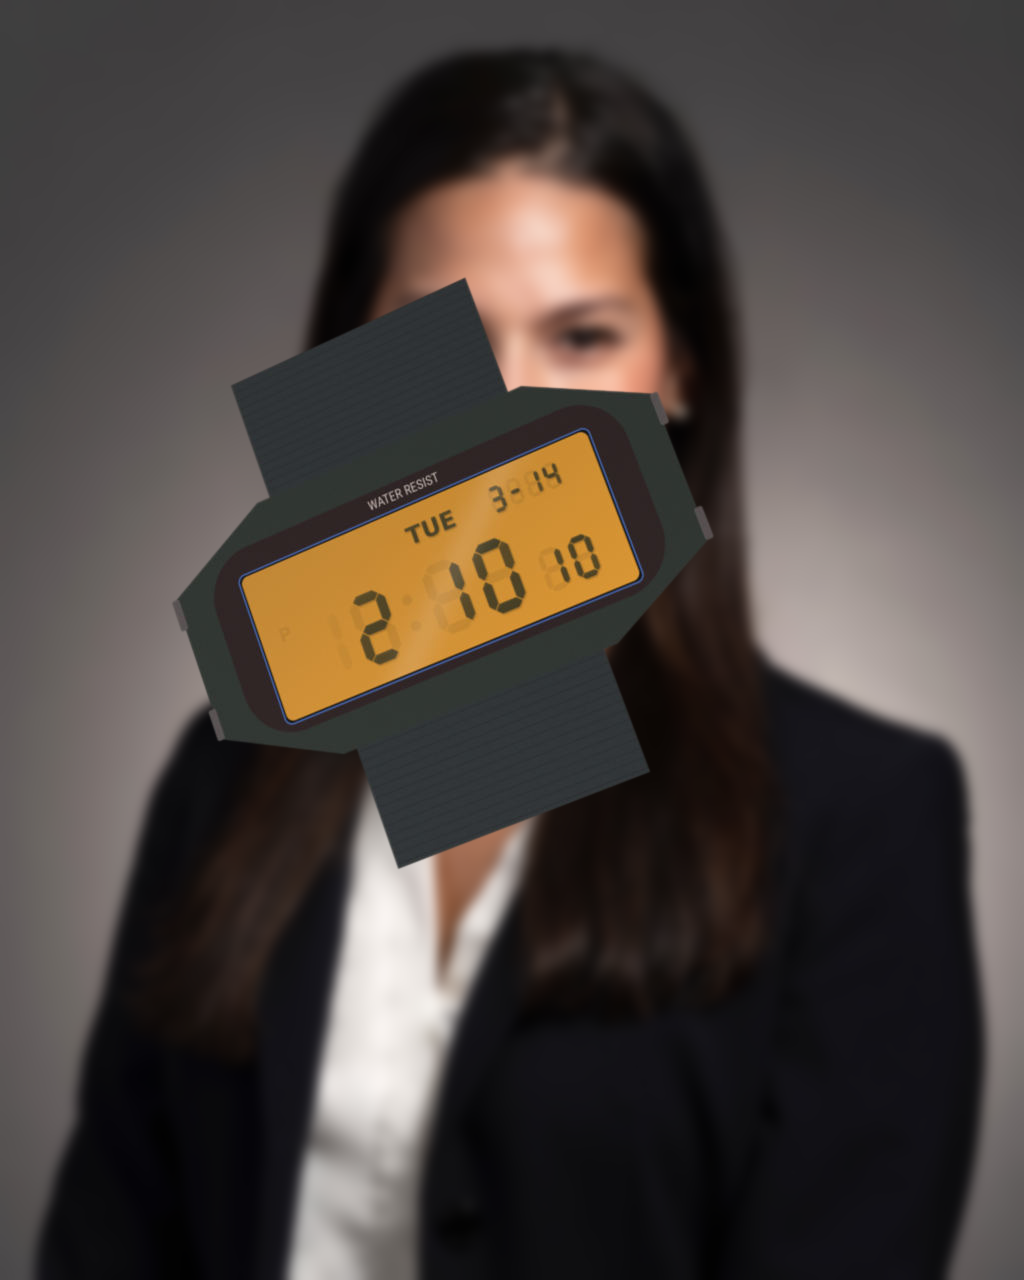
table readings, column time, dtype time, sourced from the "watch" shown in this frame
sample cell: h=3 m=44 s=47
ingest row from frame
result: h=2 m=10 s=10
